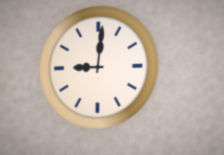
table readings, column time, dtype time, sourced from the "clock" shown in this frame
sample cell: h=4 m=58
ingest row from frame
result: h=9 m=1
